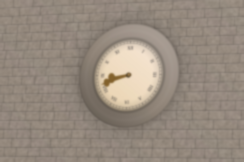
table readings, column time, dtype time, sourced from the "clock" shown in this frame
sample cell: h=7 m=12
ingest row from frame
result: h=8 m=42
